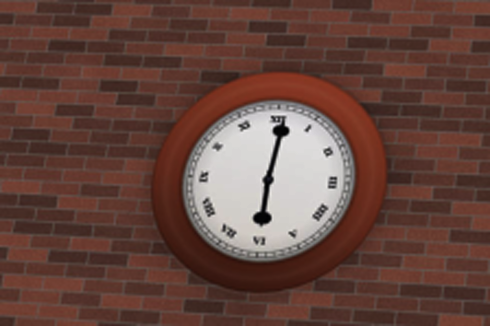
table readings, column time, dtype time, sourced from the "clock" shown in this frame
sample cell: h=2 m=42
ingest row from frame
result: h=6 m=1
